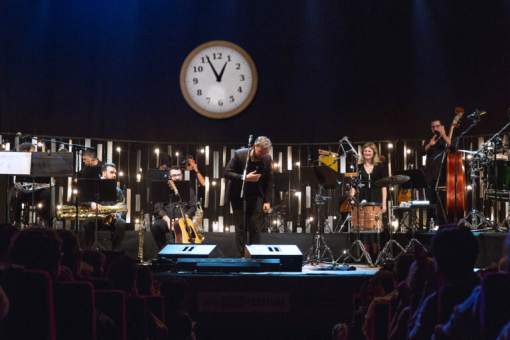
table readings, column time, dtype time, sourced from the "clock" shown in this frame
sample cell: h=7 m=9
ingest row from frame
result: h=12 m=56
